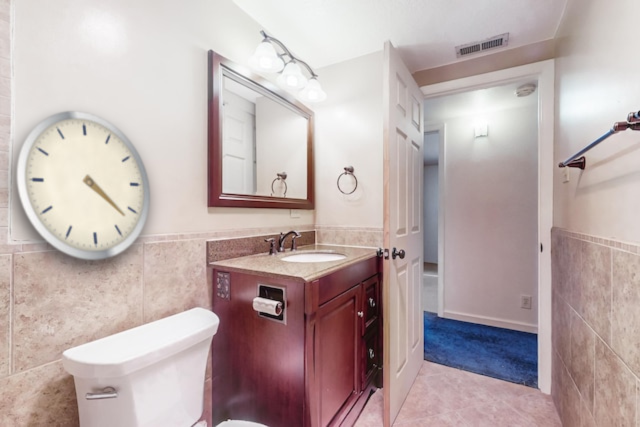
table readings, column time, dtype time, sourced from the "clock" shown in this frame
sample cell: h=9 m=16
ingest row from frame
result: h=4 m=22
